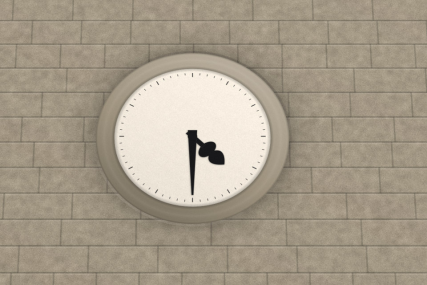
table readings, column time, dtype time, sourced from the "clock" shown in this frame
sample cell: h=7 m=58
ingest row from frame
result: h=4 m=30
